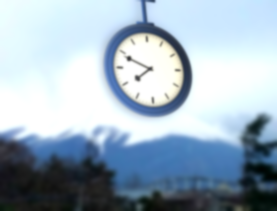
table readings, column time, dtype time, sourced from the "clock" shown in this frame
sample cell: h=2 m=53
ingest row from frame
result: h=7 m=49
